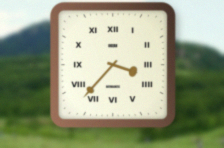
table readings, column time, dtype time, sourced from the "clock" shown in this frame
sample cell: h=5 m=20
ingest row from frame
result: h=3 m=37
